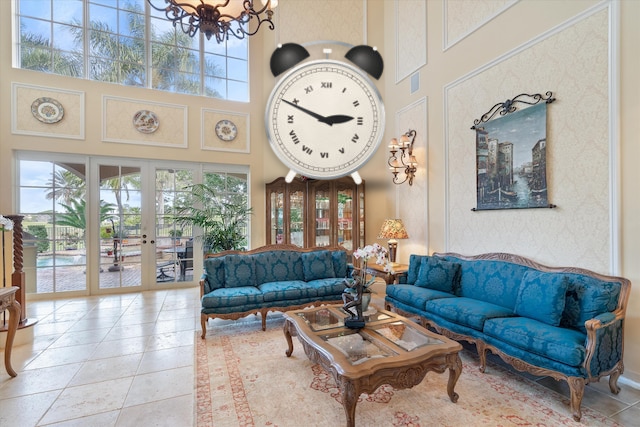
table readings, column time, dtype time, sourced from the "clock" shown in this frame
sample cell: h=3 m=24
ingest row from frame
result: h=2 m=49
